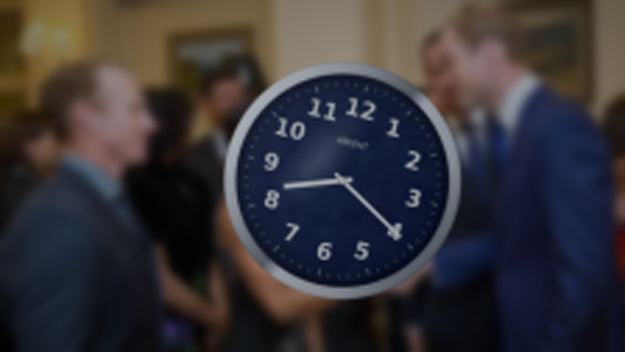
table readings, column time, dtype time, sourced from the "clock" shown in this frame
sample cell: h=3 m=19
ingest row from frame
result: h=8 m=20
